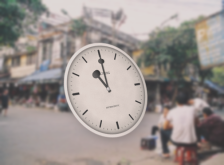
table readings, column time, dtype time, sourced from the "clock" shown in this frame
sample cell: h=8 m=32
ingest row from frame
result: h=11 m=0
